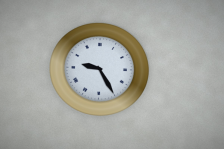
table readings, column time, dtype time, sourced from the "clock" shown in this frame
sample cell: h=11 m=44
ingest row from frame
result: h=9 m=25
